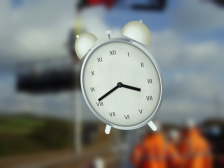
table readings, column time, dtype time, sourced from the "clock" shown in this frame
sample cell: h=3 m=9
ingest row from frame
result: h=3 m=41
